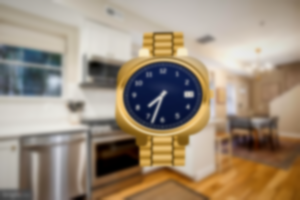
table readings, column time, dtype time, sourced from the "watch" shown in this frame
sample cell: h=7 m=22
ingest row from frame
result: h=7 m=33
